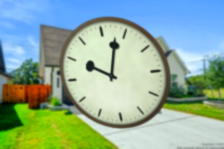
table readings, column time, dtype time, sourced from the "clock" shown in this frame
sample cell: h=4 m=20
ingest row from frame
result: h=10 m=3
